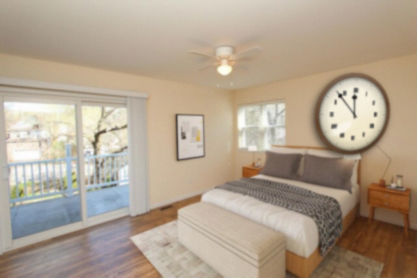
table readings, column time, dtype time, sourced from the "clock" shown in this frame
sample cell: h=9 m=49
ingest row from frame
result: h=11 m=53
